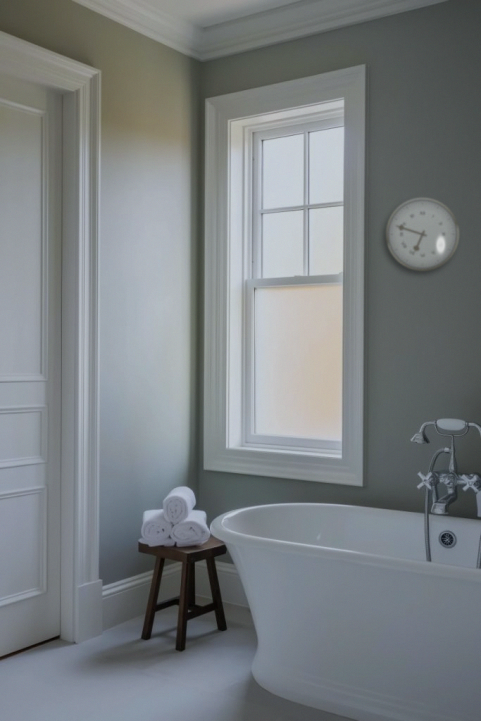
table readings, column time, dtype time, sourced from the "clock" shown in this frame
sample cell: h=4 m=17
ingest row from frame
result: h=6 m=48
